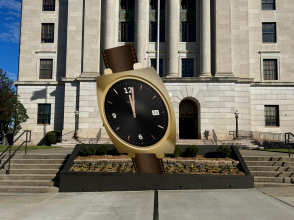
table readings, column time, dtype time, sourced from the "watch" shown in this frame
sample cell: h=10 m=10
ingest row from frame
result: h=12 m=2
